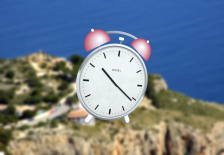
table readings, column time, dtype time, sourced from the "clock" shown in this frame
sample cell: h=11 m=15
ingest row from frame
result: h=10 m=21
